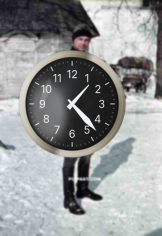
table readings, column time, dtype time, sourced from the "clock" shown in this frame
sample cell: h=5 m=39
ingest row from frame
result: h=1 m=23
